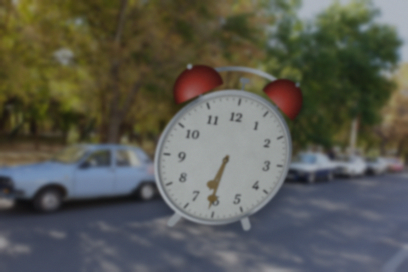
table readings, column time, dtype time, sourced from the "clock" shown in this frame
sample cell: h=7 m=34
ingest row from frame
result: h=6 m=31
